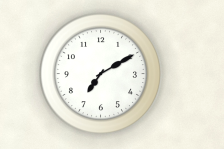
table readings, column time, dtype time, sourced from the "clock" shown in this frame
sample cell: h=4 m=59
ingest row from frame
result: h=7 m=10
